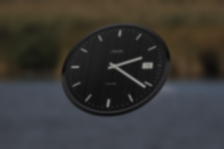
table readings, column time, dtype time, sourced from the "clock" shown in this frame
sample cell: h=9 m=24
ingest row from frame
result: h=2 m=21
